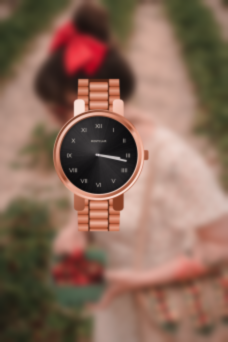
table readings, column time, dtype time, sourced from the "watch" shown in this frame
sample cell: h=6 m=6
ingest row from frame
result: h=3 m=17
